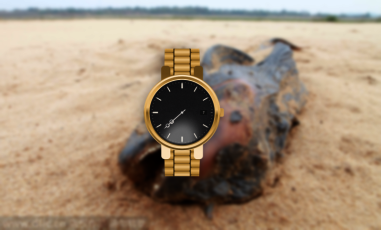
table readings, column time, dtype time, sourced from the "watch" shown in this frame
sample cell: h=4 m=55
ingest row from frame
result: h=7 m=38
